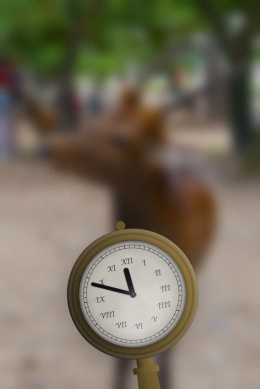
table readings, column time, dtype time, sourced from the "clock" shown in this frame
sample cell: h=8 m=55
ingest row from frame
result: h=11 m=49
